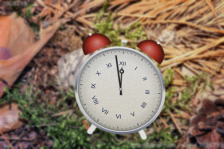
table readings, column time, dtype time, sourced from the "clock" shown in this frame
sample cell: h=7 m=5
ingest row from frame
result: h=11 m=58
